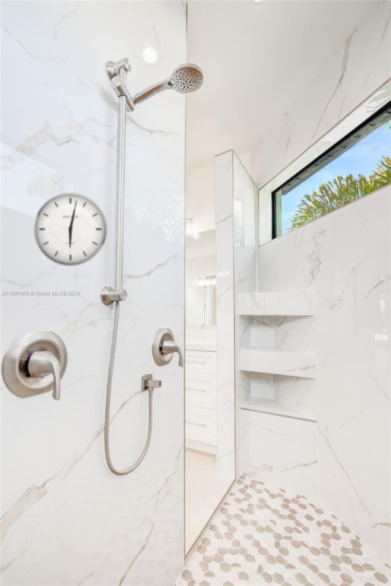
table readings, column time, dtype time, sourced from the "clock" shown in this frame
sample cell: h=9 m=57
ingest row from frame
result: h=6 m=2
